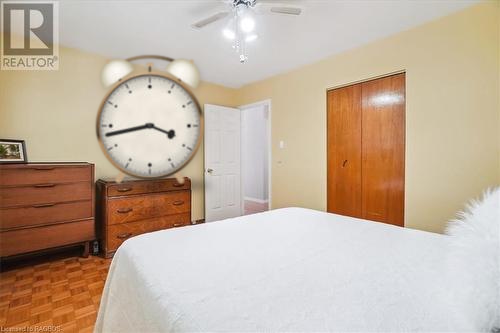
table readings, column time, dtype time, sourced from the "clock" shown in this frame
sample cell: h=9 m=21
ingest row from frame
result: h=3 m=43
